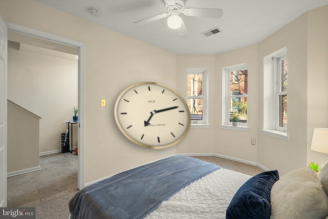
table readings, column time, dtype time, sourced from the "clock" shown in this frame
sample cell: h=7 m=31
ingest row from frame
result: h=7 m=13
